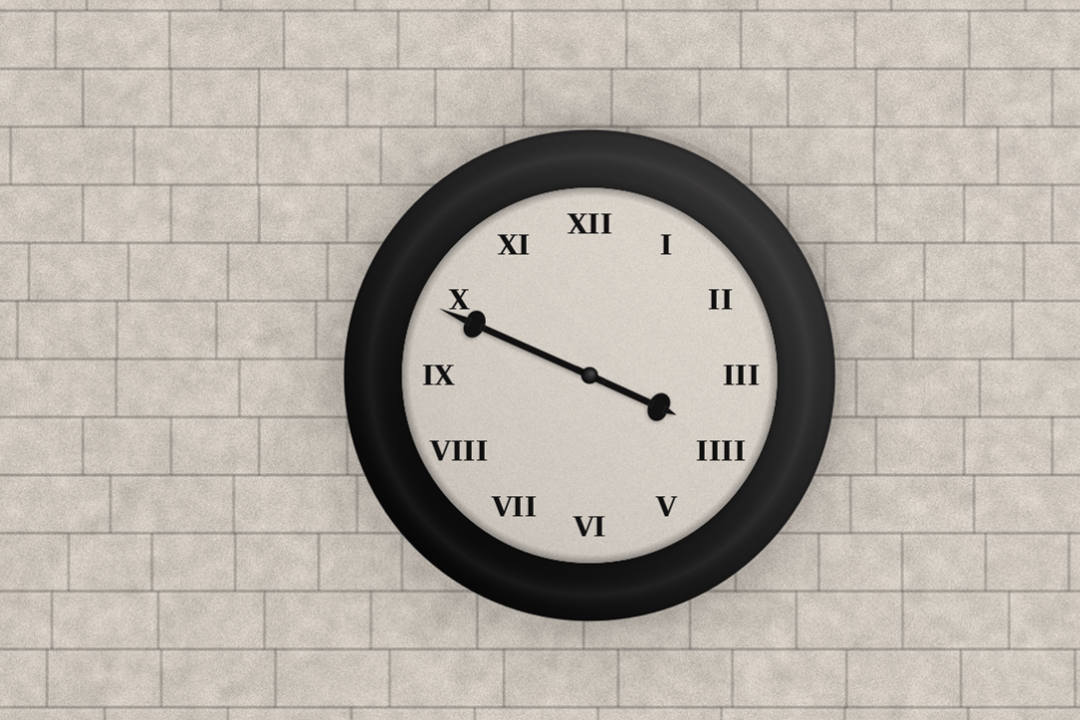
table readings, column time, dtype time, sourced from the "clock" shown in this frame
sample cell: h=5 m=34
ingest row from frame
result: h=3 m=49
